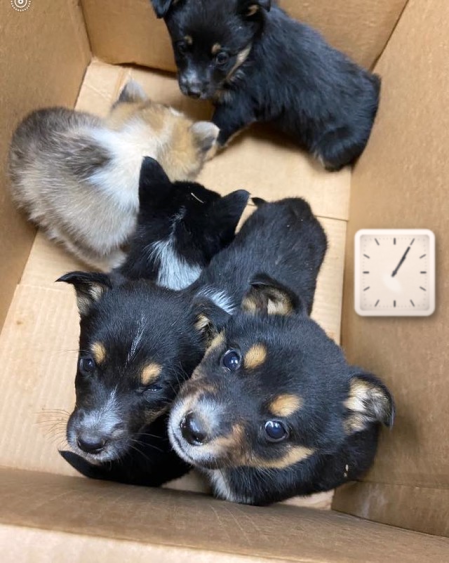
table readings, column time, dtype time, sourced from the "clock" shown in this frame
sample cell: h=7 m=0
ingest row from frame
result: h=1 m=5
